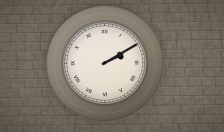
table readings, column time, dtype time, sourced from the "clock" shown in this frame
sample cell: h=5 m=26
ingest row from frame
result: h=2 m=10
